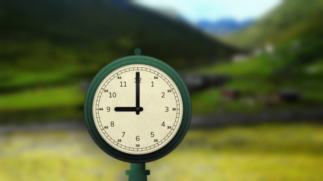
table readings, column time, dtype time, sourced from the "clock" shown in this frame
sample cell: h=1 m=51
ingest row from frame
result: h=9 m=0
